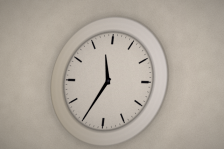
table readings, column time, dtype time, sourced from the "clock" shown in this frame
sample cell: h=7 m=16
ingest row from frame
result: h=11 m=35
